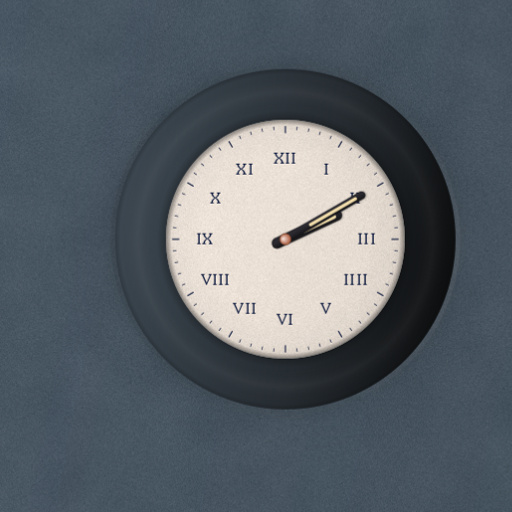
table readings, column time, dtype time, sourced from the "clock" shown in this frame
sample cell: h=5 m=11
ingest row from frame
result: h=2 m=10
